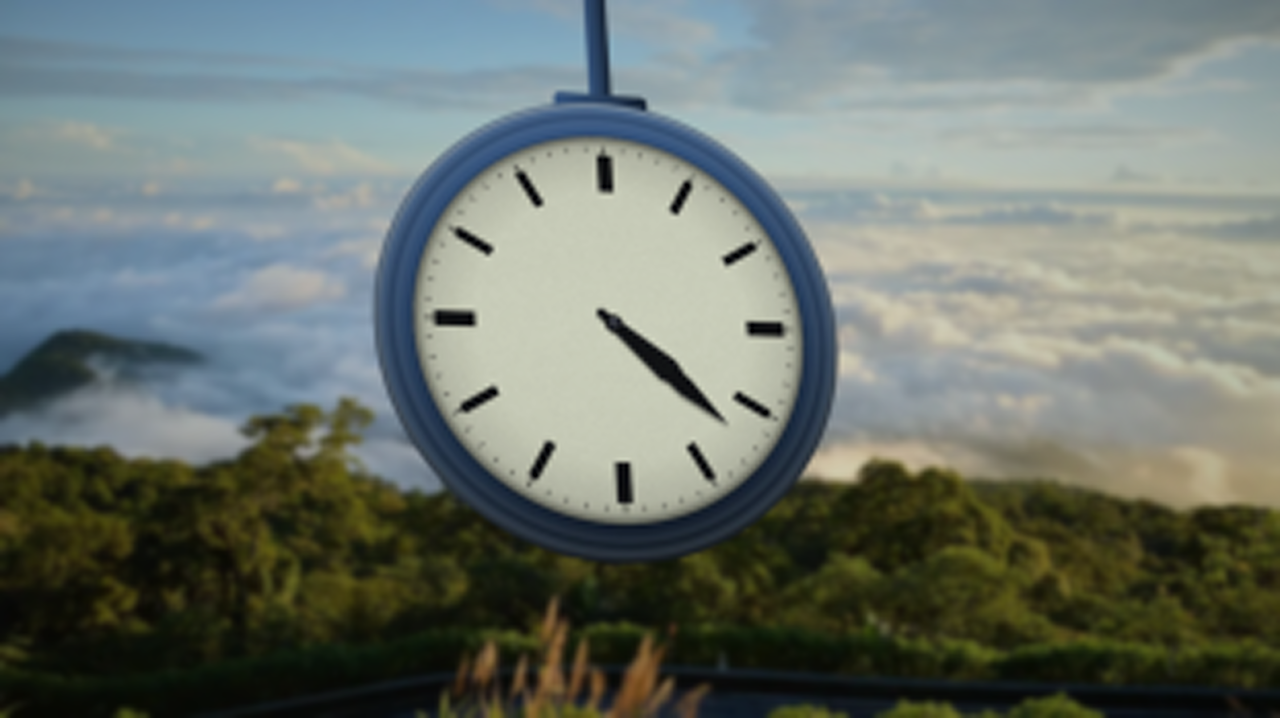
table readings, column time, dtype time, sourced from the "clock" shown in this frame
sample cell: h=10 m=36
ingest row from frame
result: h=4 m=22
